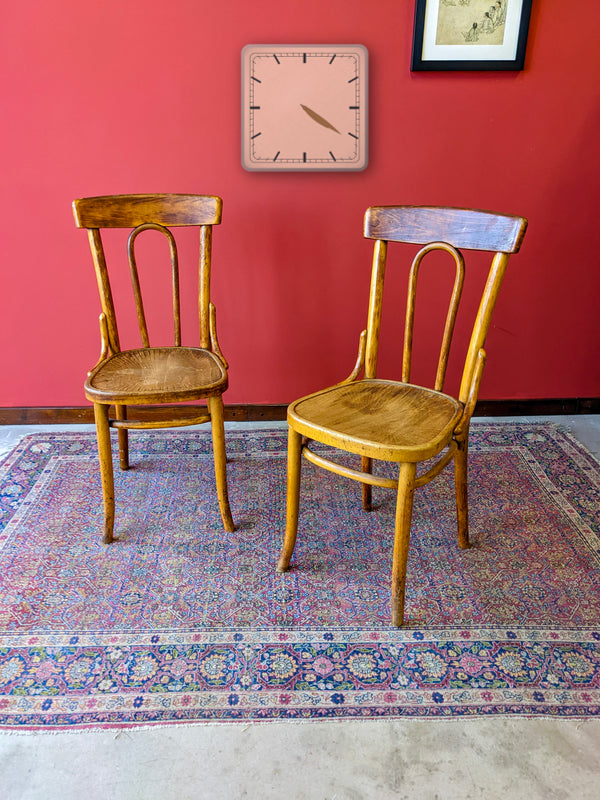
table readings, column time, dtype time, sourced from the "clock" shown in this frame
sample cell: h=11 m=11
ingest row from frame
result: h=4 m=21
